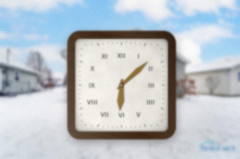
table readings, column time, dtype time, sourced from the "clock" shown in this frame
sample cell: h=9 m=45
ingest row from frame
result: h=6 m=8
